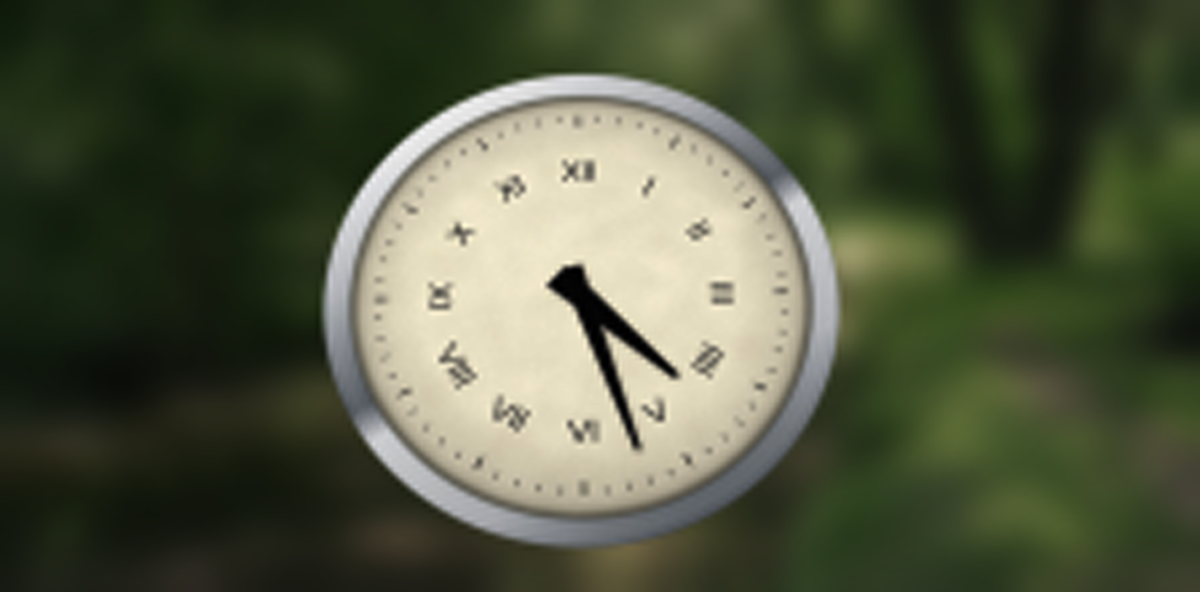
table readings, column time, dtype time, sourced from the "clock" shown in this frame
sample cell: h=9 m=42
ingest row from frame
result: h=4 m=27
